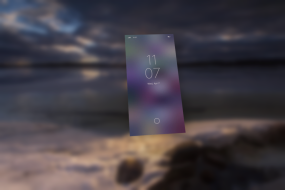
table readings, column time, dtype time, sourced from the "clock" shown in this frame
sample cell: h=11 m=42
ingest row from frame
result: h=11 m=7
